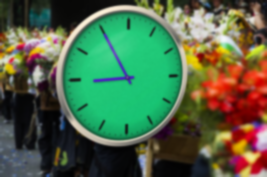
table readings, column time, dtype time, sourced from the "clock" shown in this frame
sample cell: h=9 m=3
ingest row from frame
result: h=8 m=55
